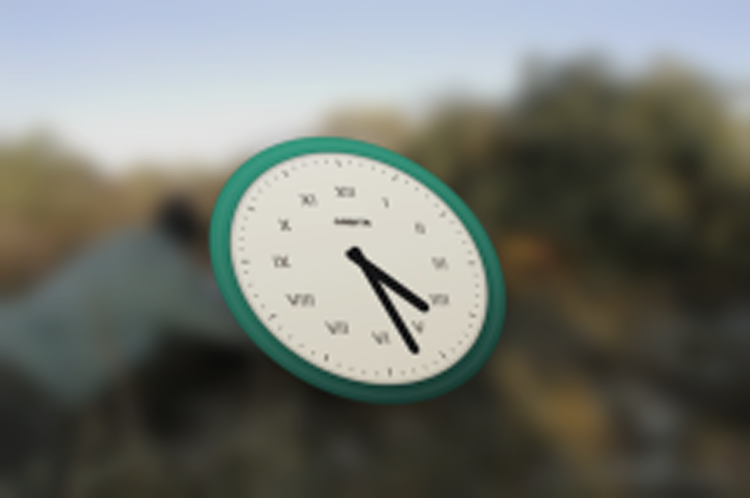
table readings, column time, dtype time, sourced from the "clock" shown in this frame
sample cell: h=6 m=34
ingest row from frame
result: h=4 m=27
